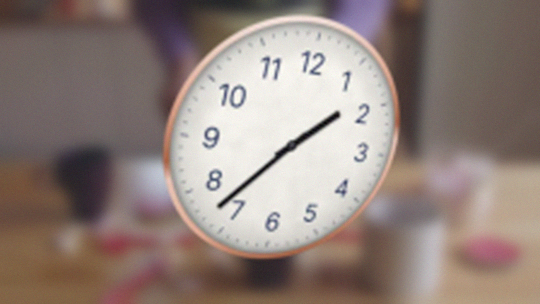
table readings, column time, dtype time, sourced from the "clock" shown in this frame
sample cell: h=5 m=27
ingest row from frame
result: h=1 m=37
